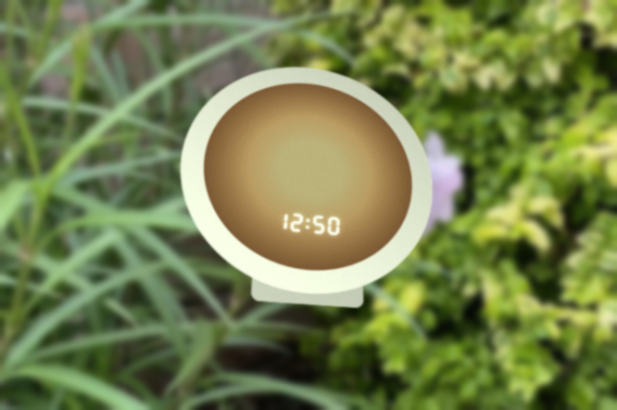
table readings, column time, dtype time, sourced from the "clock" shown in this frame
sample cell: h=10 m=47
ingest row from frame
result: h=12 m=50
